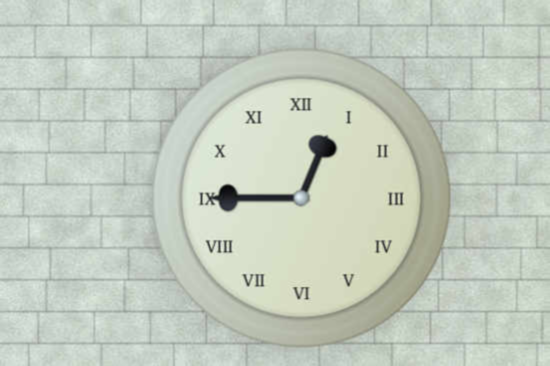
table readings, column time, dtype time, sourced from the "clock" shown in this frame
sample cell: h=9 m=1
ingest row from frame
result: h=12 m=45
